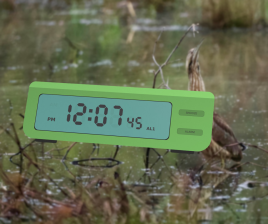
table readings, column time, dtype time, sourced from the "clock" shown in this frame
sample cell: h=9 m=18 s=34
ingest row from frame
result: h=12 m=7 s=45
